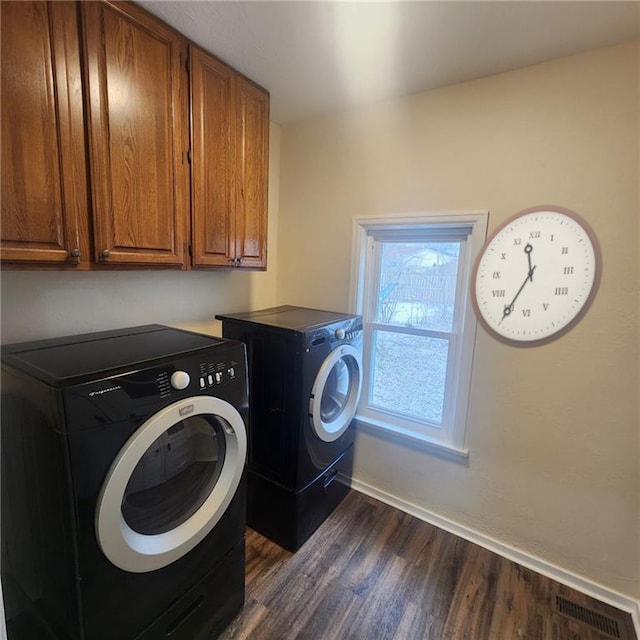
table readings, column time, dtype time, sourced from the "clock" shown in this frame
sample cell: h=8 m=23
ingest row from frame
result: h=11 m=35
